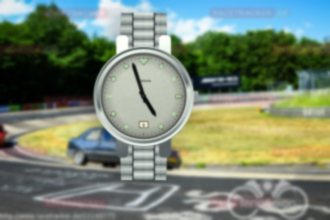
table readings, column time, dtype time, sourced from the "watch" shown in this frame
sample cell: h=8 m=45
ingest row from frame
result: h=4 m=57
